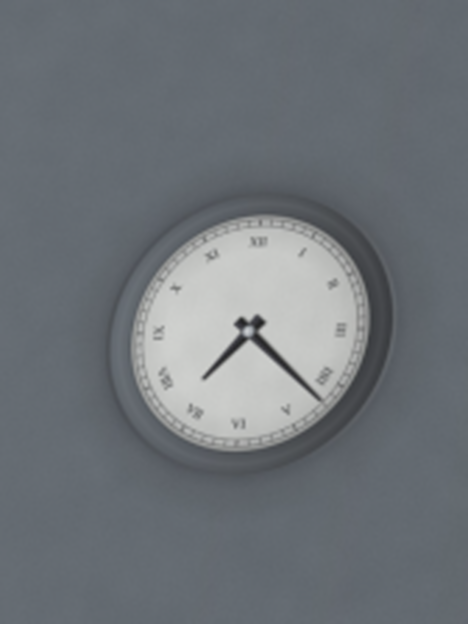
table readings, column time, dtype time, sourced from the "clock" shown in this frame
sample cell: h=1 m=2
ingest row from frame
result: h=7 m=22
